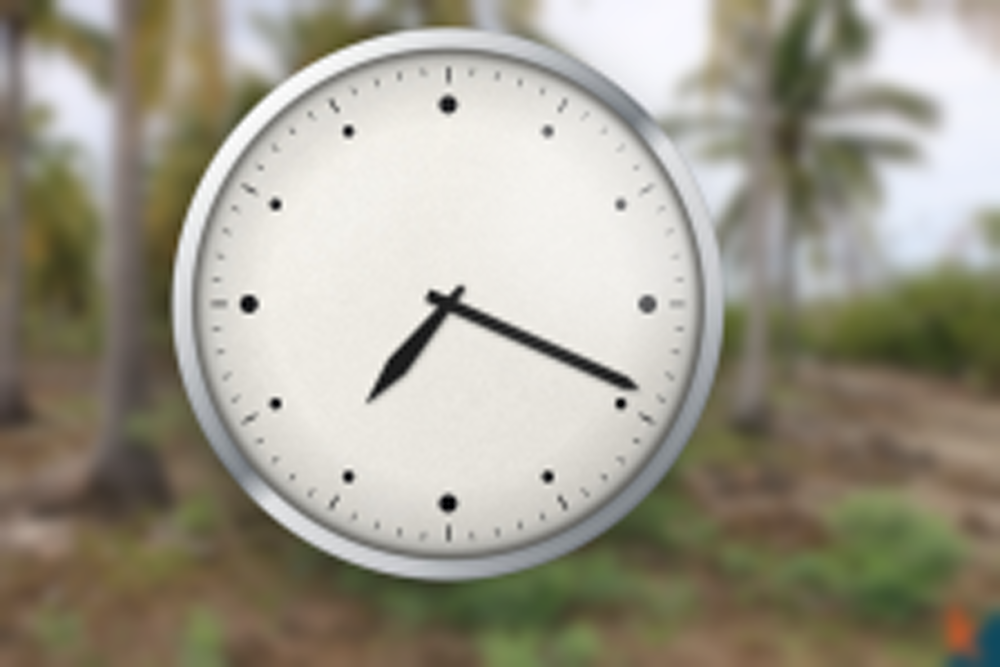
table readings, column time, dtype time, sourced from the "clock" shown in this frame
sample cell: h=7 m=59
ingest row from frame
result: h=7 m=19
